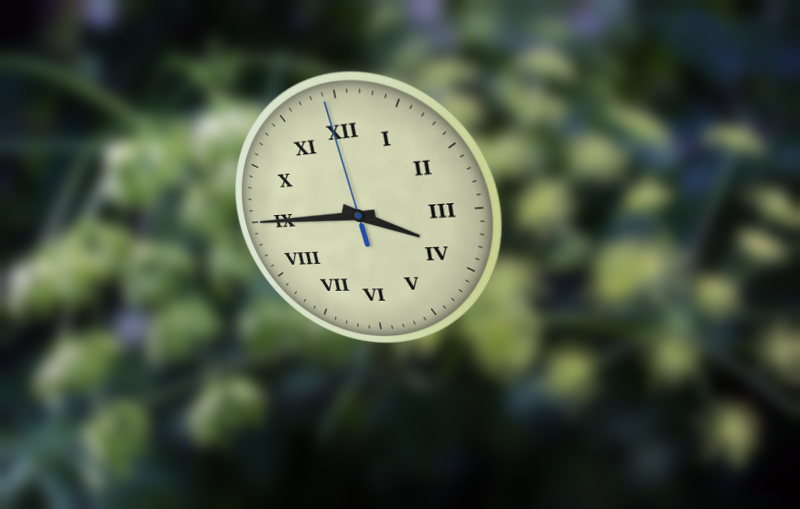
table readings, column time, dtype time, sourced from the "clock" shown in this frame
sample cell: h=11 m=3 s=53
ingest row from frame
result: h=3 m=44 s=59
